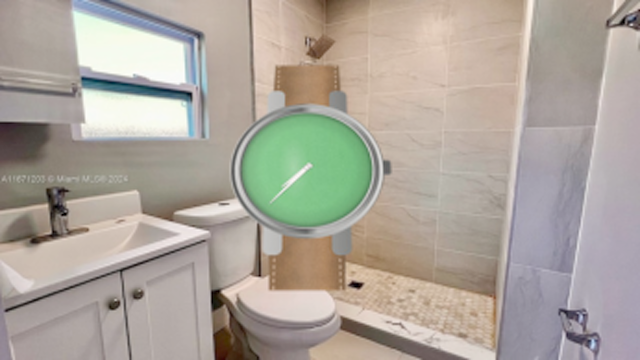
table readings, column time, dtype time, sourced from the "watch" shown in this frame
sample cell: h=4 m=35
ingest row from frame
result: h=7 m=37
